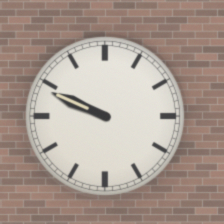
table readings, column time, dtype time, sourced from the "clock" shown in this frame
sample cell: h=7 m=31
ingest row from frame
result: h=9 m=49
